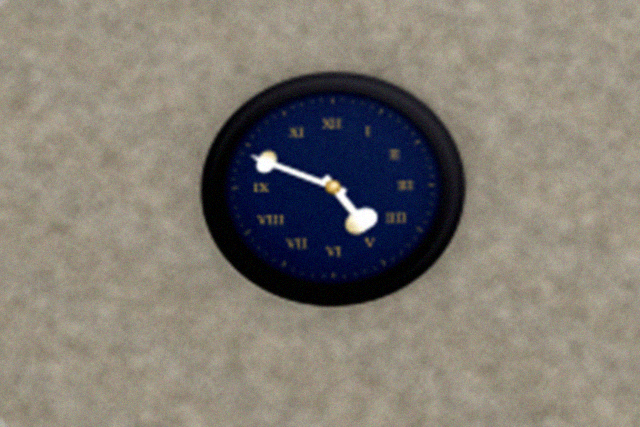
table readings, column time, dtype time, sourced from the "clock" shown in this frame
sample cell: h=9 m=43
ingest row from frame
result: h=4 m=49
